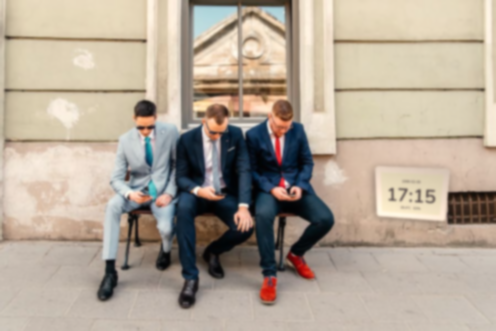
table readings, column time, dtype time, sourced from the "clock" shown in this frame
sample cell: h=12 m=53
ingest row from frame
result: h=17 m=15
